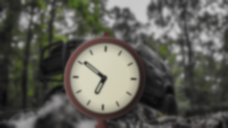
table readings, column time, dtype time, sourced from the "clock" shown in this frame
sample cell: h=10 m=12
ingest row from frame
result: h=6 m=51
